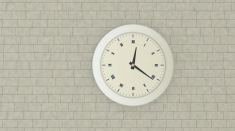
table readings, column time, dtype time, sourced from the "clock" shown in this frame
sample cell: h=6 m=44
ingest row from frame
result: h=12 m=21
